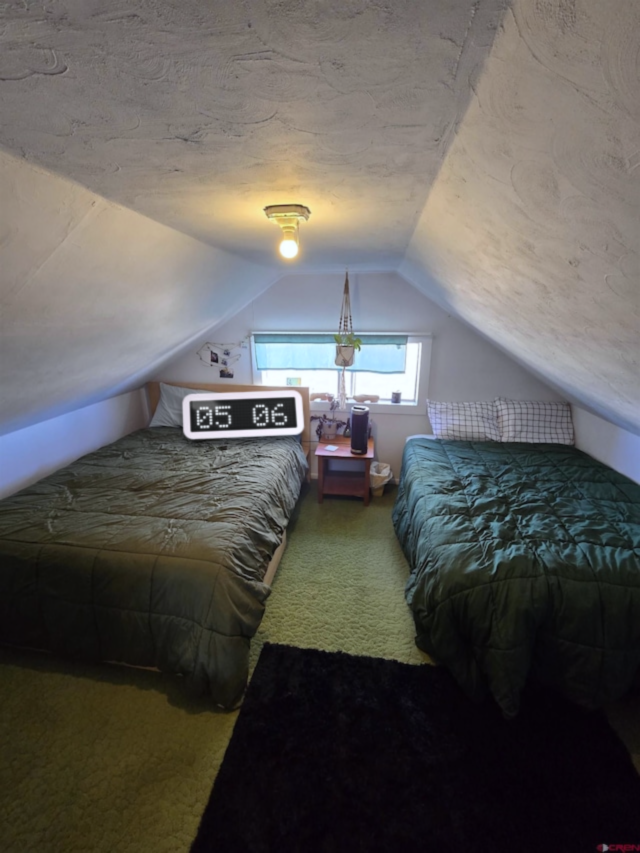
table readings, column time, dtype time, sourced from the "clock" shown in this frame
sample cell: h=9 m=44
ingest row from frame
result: h=5 m=6
